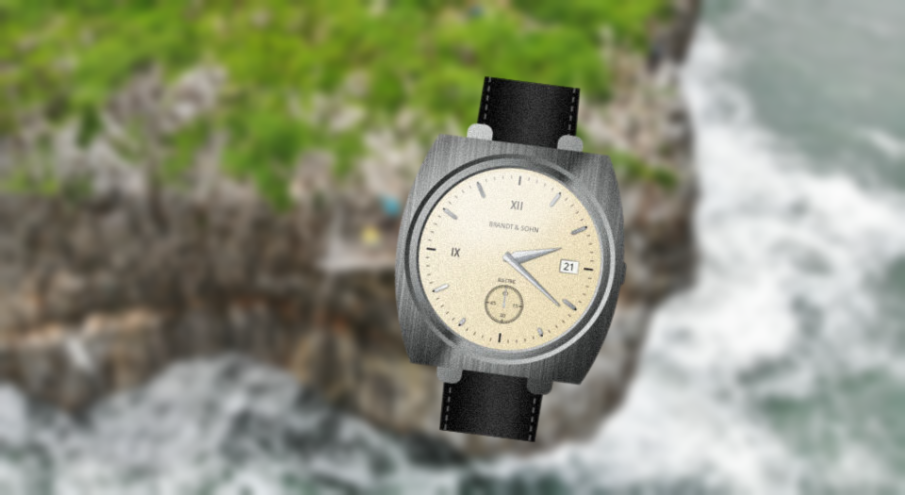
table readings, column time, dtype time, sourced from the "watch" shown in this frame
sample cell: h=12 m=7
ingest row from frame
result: h=2 m=21
